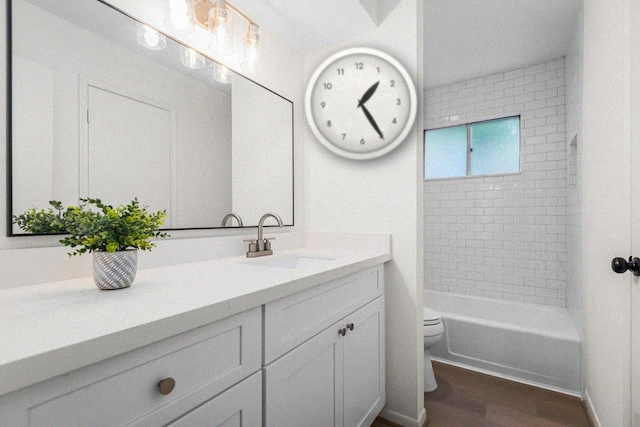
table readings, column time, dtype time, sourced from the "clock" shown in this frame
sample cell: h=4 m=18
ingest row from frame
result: h=1 m=25
